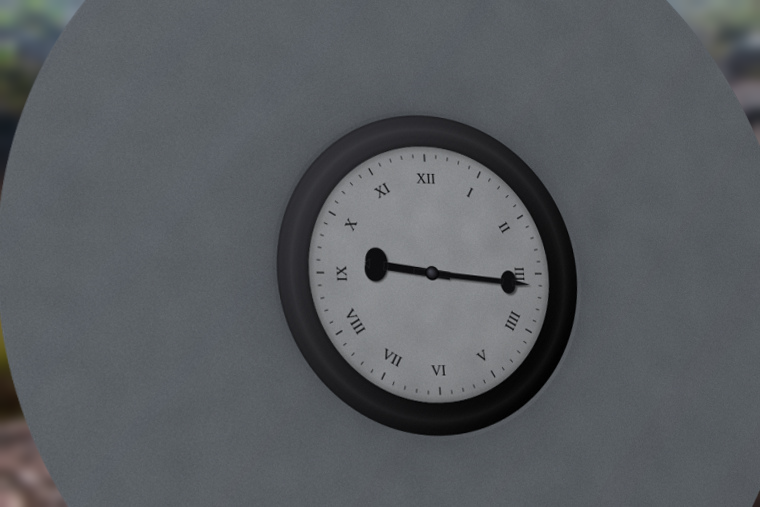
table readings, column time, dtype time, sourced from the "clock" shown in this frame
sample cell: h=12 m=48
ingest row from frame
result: h=9 m=16
